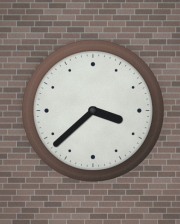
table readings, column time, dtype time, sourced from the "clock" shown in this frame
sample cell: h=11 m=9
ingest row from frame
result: h=3 m=38
